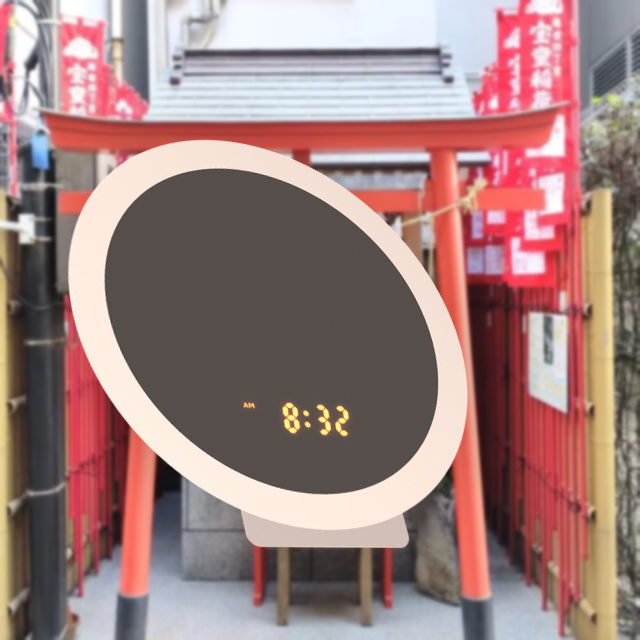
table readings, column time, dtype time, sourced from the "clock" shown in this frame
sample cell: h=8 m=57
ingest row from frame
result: h=8 m=32
